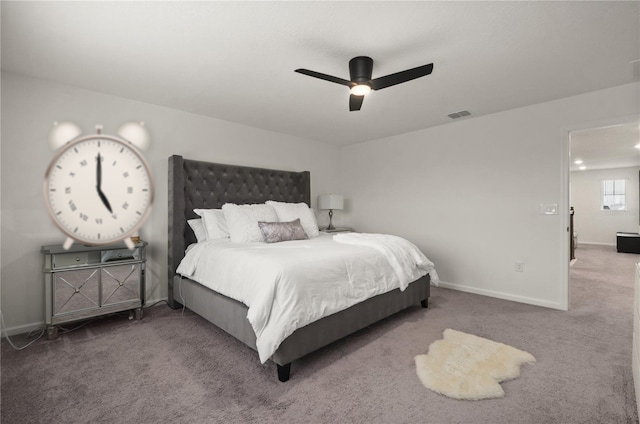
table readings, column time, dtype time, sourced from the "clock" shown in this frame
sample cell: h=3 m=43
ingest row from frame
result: h=5 m=0
